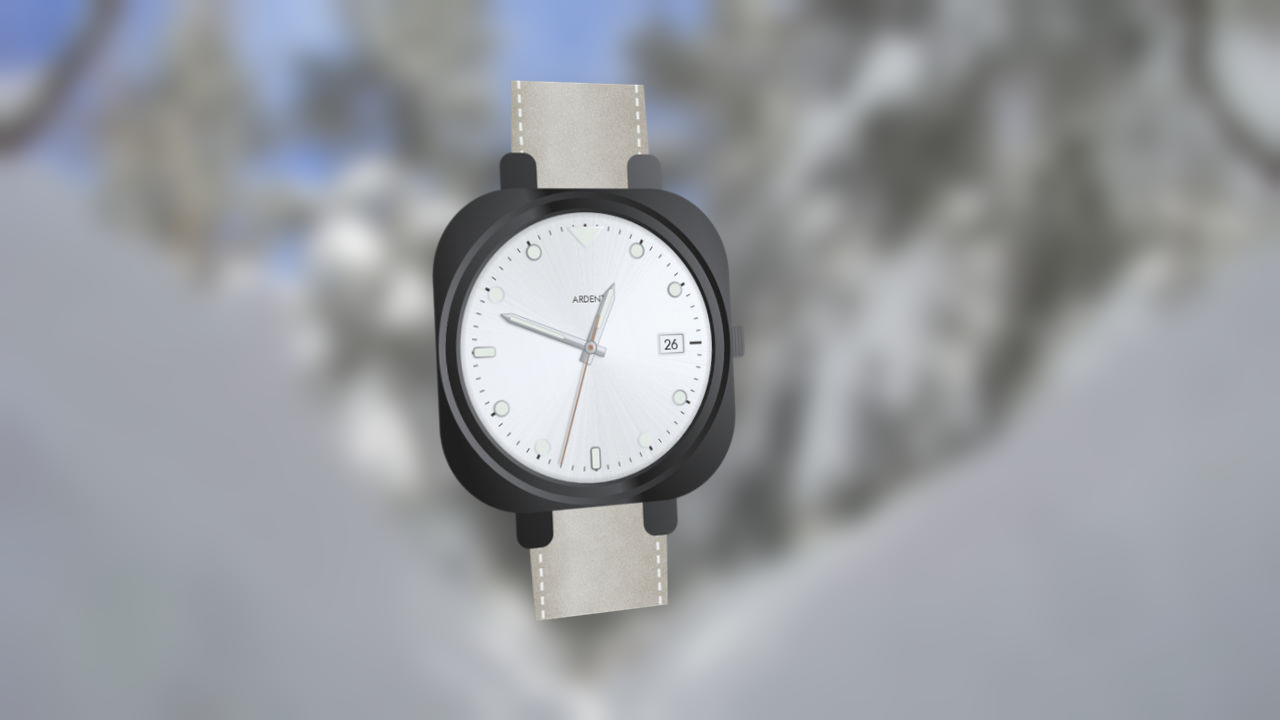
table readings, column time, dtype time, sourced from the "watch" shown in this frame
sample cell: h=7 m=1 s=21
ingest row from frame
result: h=12 m=48 s=33
